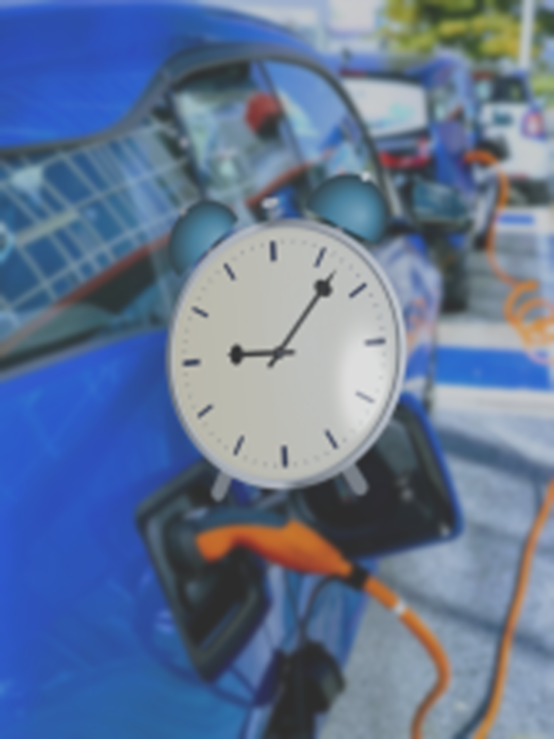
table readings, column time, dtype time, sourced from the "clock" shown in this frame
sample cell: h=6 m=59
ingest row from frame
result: h=9 m=7
